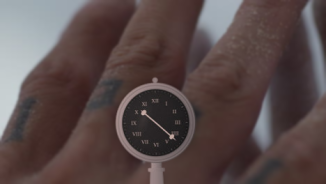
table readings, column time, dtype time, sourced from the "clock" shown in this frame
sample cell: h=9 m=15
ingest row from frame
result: h=10 m=22
